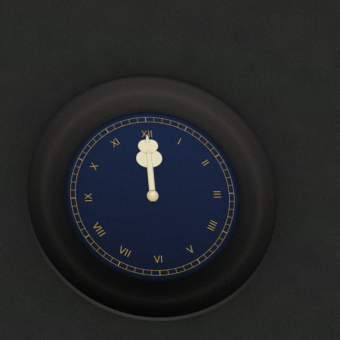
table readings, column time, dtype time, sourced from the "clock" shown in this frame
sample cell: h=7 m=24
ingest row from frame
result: h=12 m=0
